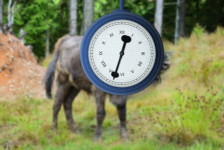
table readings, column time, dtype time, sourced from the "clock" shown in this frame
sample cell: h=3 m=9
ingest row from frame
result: h=12 m=33
